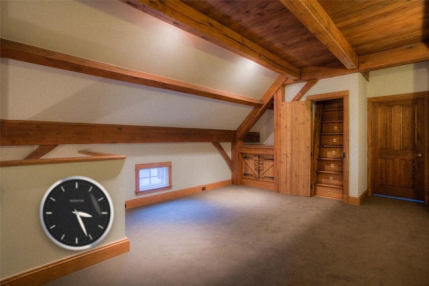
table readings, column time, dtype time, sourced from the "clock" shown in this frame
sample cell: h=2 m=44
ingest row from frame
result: h=3 m=26
